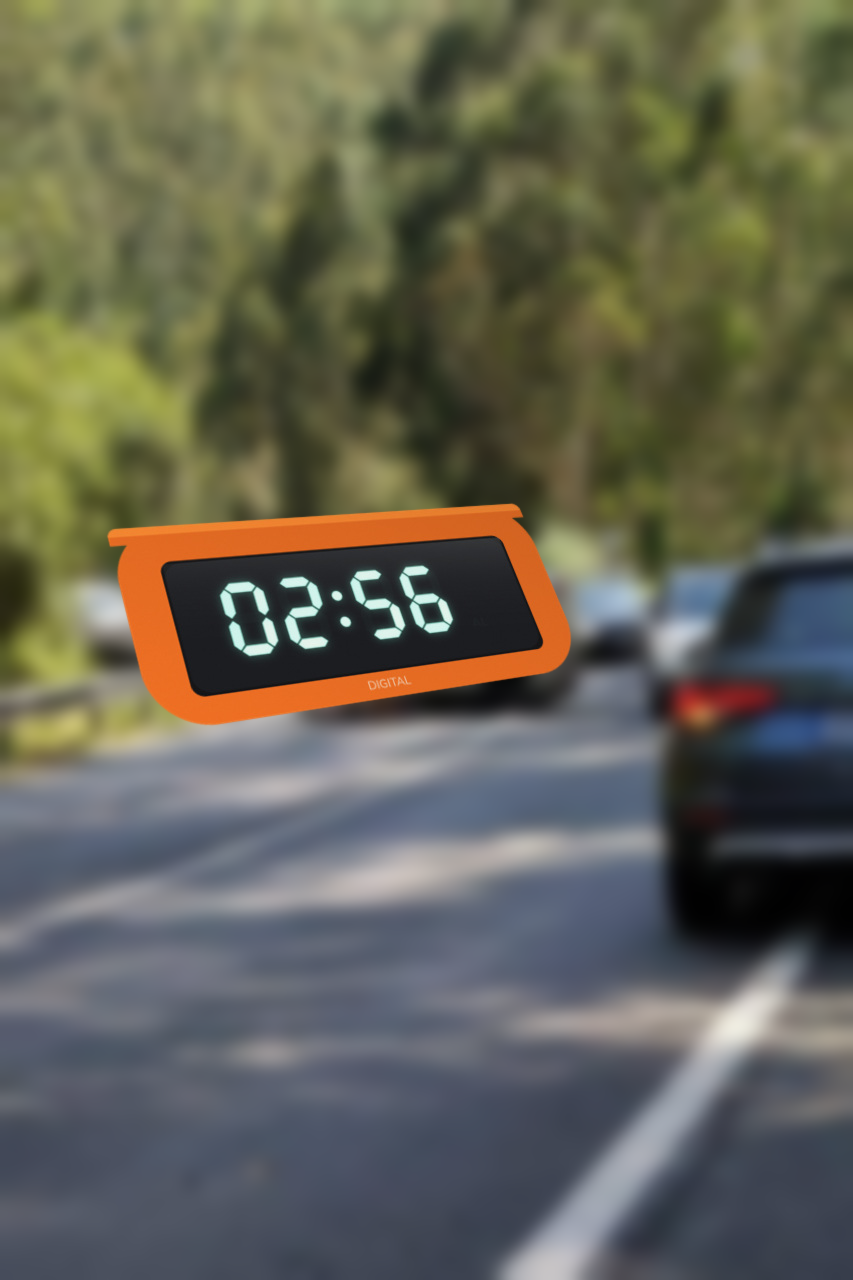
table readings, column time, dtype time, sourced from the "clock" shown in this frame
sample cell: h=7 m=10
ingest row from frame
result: h=2 m=56
